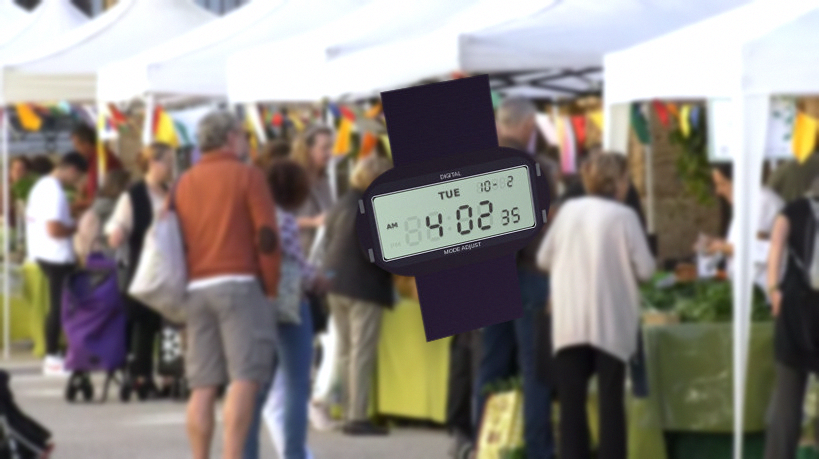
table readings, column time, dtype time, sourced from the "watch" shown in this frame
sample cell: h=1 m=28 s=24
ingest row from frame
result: h=4 m=2 s=35
